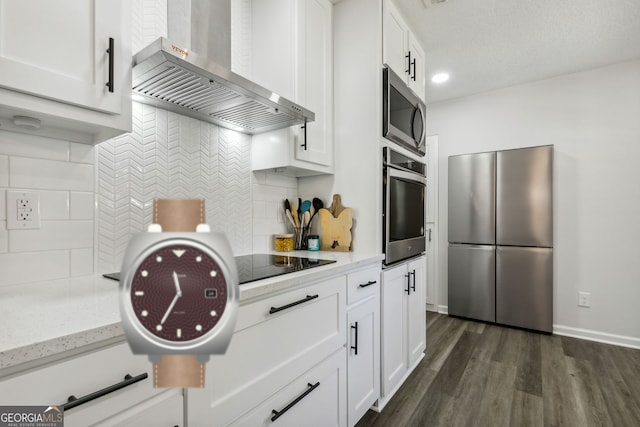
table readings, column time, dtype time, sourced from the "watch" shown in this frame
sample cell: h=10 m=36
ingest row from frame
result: h=11 m=35
